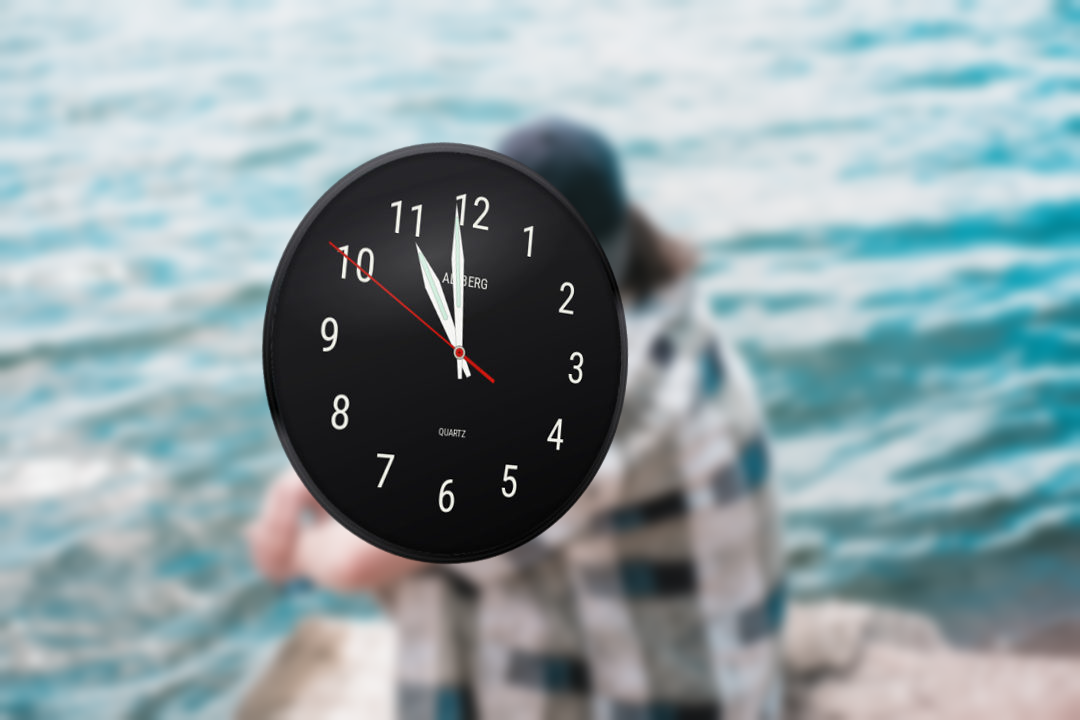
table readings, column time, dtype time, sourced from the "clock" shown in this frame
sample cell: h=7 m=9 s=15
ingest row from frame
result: h=10 m=58 s=50
